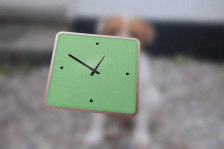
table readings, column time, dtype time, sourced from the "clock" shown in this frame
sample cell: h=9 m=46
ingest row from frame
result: h=12 m=50
